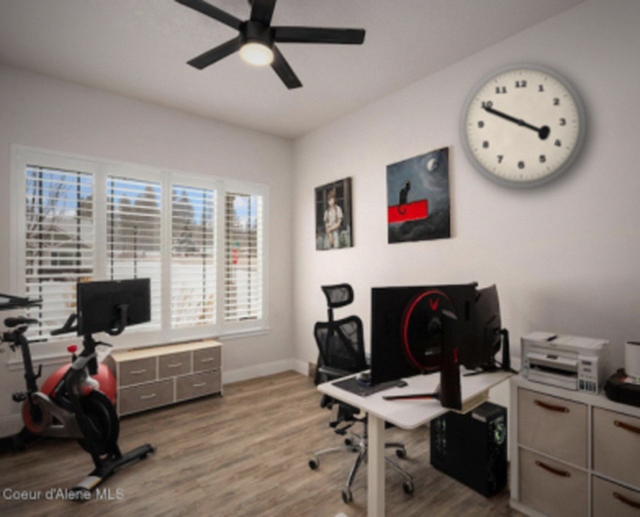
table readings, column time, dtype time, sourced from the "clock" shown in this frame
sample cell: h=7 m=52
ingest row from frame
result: h=3 m=49
